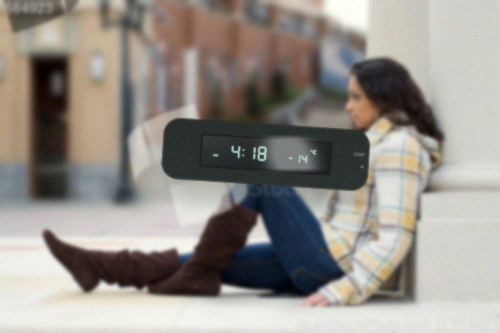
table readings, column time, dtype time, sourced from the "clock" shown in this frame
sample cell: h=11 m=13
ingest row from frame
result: h=4 m=18
